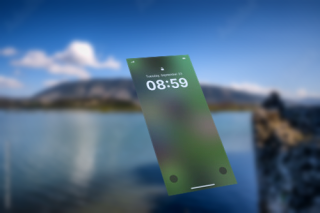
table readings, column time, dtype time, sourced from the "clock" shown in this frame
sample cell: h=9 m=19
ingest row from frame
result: h=8 m=59
